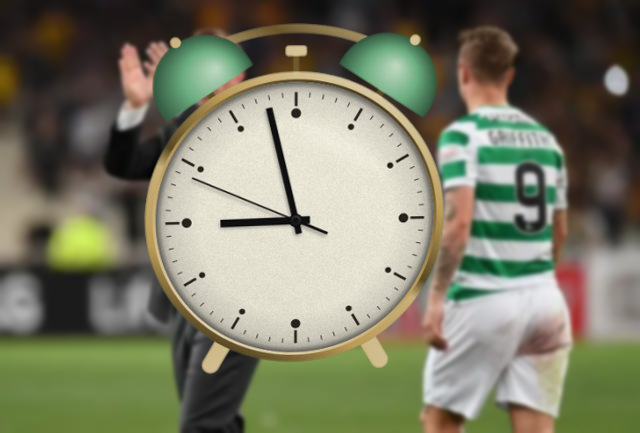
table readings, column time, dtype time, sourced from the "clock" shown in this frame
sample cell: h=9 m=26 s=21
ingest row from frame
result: h=8 m=57 s=49
